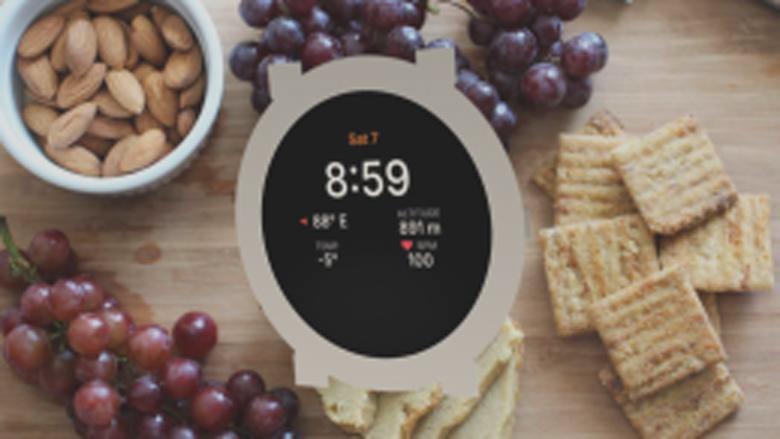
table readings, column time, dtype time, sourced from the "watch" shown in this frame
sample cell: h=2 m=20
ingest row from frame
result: h=8 m=59
